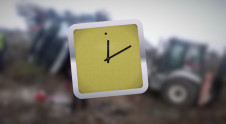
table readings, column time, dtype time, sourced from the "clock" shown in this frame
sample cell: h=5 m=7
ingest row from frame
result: h=12 m=11
